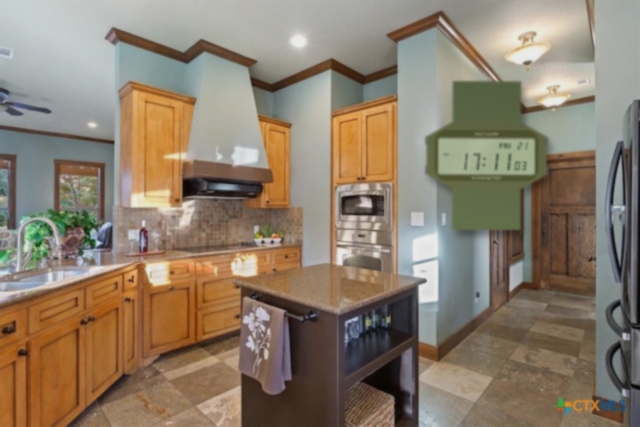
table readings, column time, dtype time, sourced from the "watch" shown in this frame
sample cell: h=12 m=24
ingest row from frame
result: h=17 m=11
